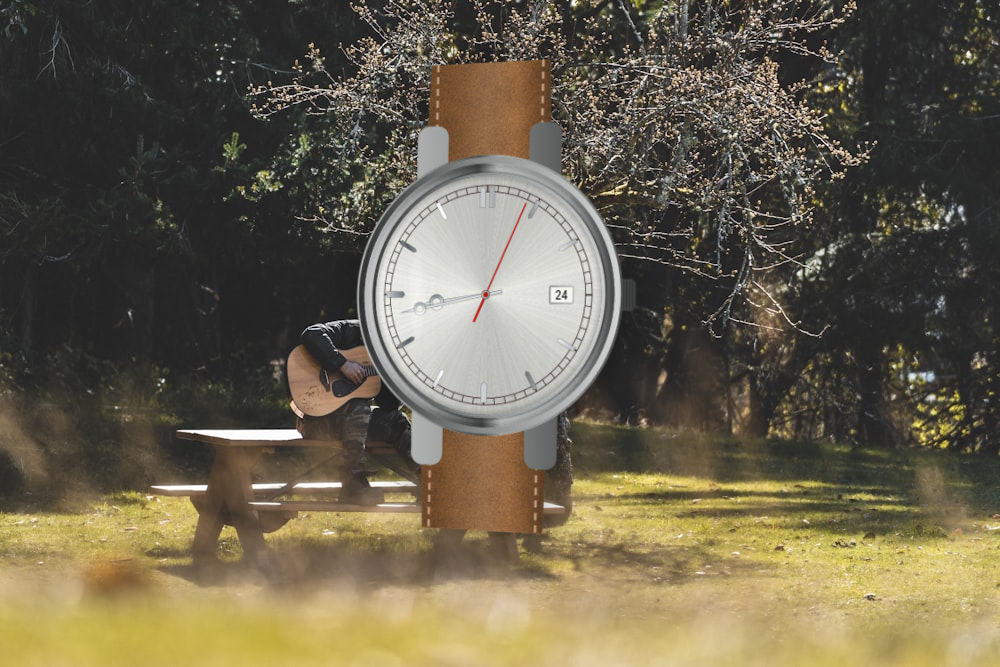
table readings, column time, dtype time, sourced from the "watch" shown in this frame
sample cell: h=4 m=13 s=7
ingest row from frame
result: h=8 m=43 s=4
